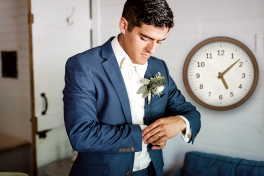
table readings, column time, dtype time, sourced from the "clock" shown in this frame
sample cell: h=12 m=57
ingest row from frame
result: h=5 m=8
